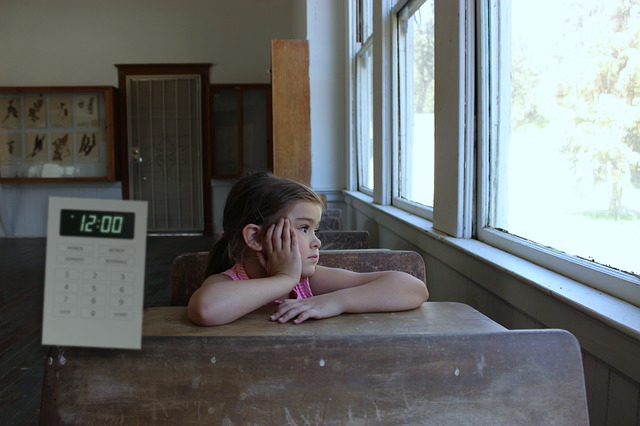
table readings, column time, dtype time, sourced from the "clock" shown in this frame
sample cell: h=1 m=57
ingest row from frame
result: h=12 m=0
